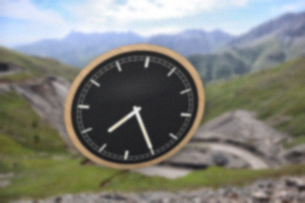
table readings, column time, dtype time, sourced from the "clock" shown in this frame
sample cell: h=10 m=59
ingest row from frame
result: h=7 m=25
